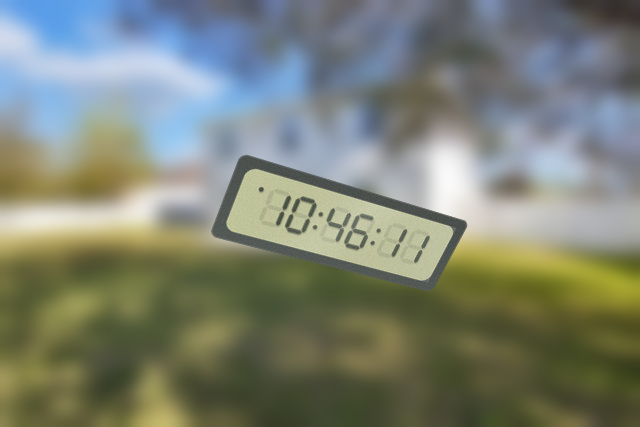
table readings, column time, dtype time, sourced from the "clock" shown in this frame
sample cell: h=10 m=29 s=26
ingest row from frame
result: h=10 m=46 s=11
